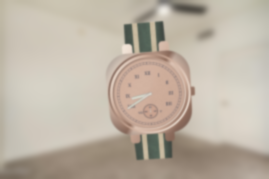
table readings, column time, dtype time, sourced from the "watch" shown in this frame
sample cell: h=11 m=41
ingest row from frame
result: h=8 m=40
